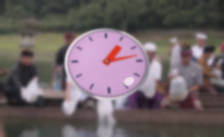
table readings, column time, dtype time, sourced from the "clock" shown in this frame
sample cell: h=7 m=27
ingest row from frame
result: h=1 m=13
